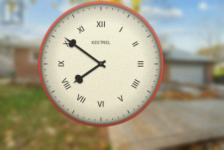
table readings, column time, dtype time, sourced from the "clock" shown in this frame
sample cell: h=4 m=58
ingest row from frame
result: h=7 m=51
